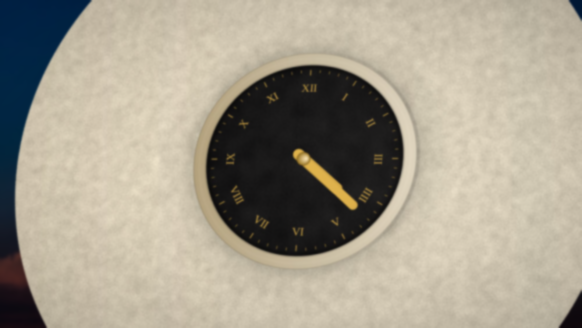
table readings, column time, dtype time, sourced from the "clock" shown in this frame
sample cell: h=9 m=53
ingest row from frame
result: h=4 m=22
